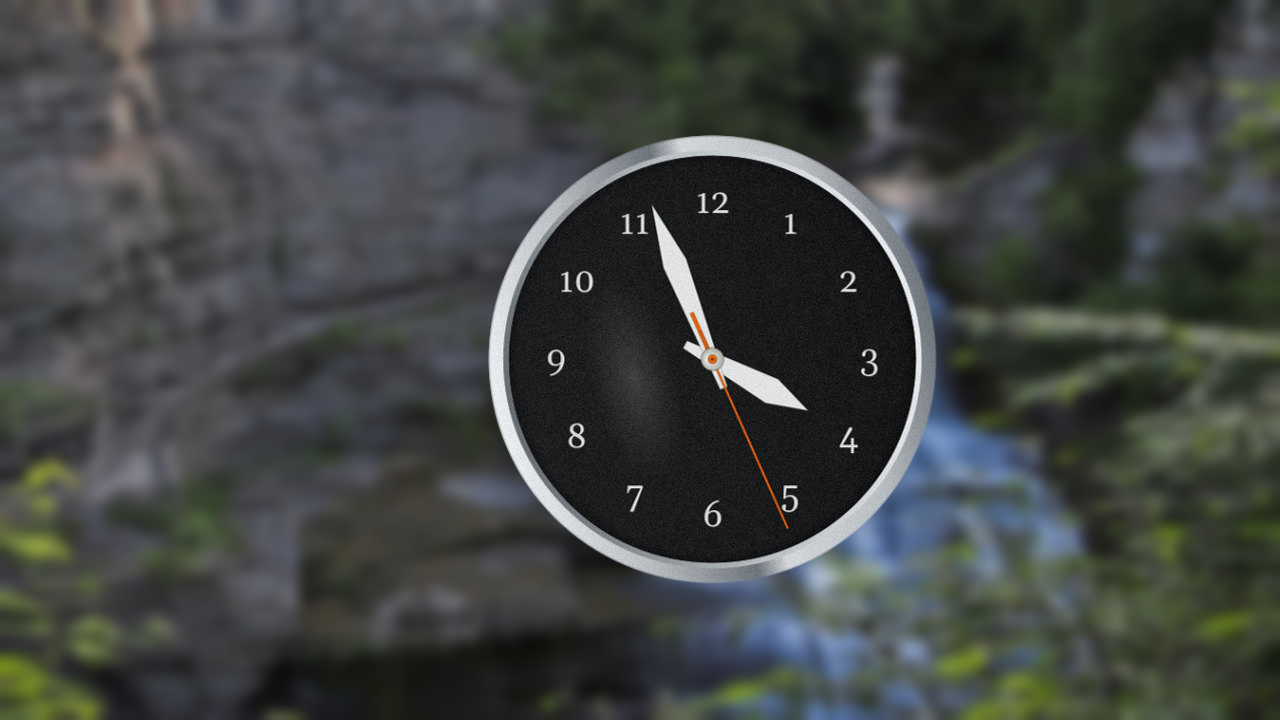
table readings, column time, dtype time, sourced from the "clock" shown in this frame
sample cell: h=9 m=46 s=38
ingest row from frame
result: h=3 m=56 s=26
